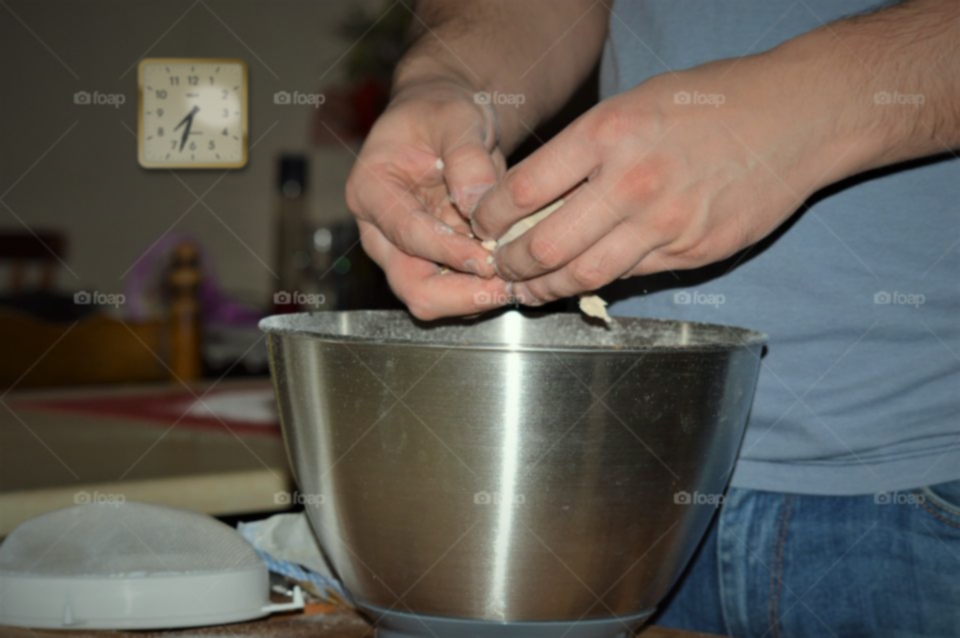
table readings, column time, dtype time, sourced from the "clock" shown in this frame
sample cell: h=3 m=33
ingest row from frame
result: h=7 m=33
